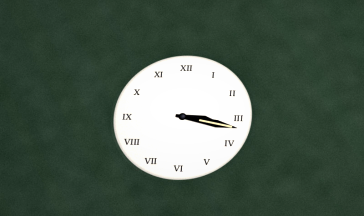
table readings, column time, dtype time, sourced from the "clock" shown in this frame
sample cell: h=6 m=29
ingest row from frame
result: h=3 m=17
